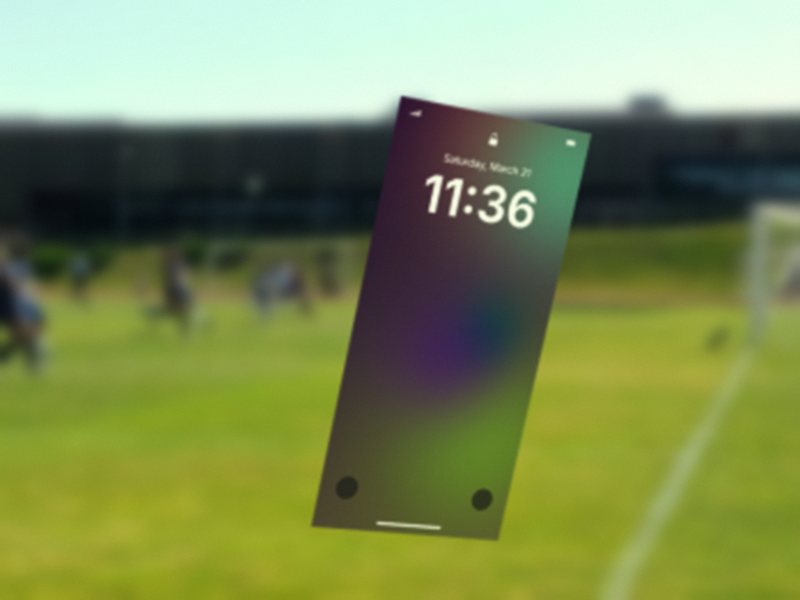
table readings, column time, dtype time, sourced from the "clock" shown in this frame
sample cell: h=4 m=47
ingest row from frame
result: h=11 m=36
